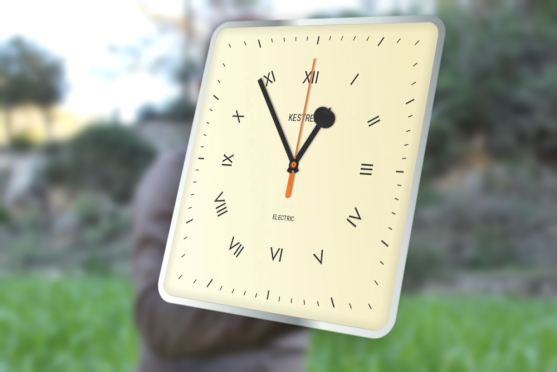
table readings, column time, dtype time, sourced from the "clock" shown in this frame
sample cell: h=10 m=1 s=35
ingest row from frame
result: h=12 m=54 s=0
